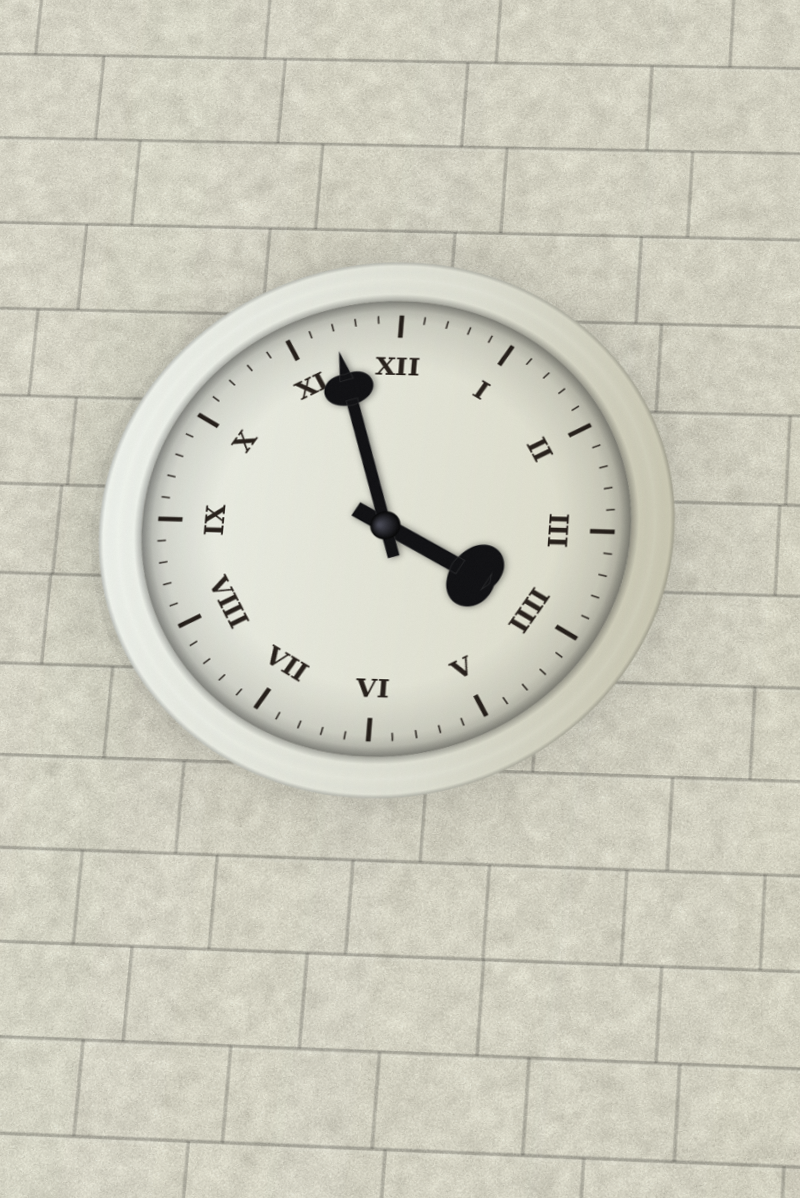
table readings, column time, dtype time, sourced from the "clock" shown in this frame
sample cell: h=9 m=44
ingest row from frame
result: h=3 m=57
